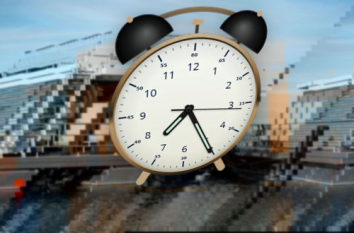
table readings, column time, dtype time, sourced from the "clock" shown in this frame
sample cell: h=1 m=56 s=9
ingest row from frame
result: h=7 m=25 s=16
